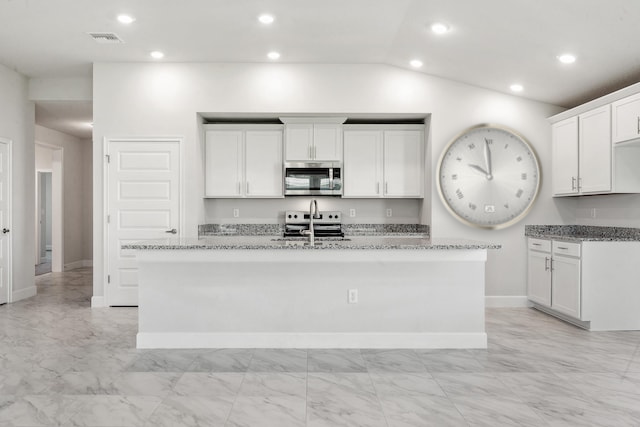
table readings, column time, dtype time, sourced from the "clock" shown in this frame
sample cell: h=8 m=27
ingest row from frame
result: h=9 m=59
